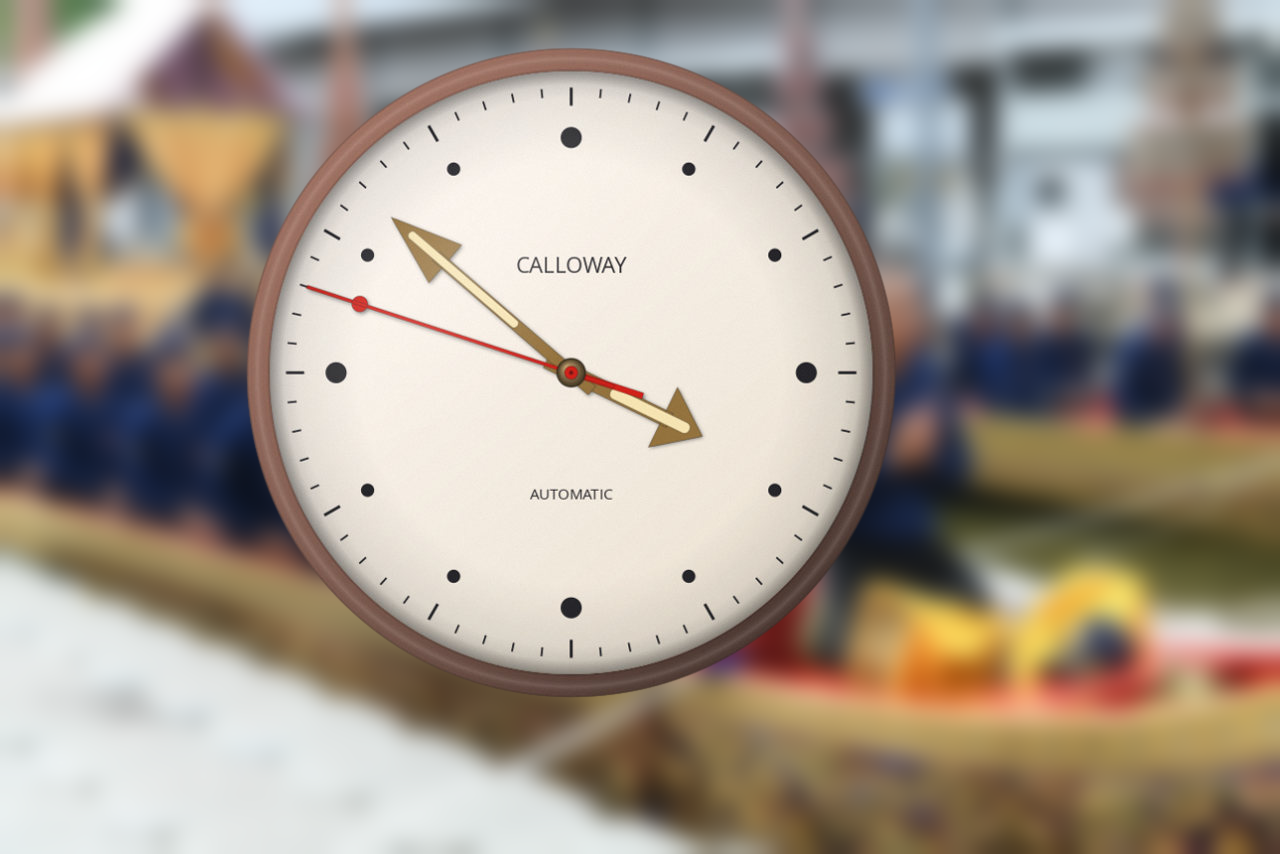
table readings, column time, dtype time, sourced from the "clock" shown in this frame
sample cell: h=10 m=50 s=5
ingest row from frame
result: h=3 m=51 s=48
